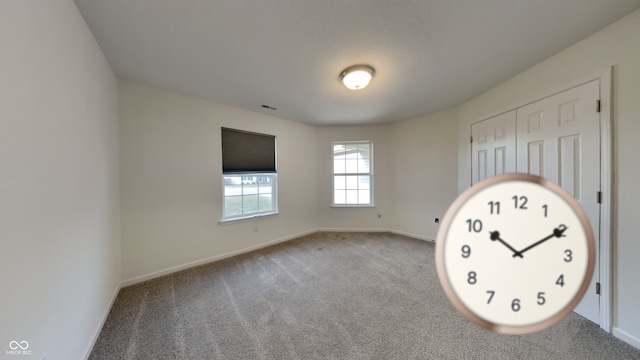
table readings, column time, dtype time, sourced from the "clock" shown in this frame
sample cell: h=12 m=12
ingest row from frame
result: h=10 m=10
